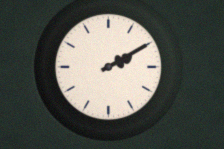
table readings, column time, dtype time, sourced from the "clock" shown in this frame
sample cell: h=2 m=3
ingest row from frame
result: h=2 m=10
